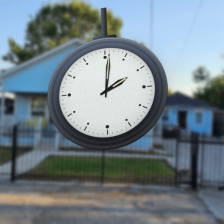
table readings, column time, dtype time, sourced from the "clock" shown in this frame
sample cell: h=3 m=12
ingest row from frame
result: h=2 m=1
